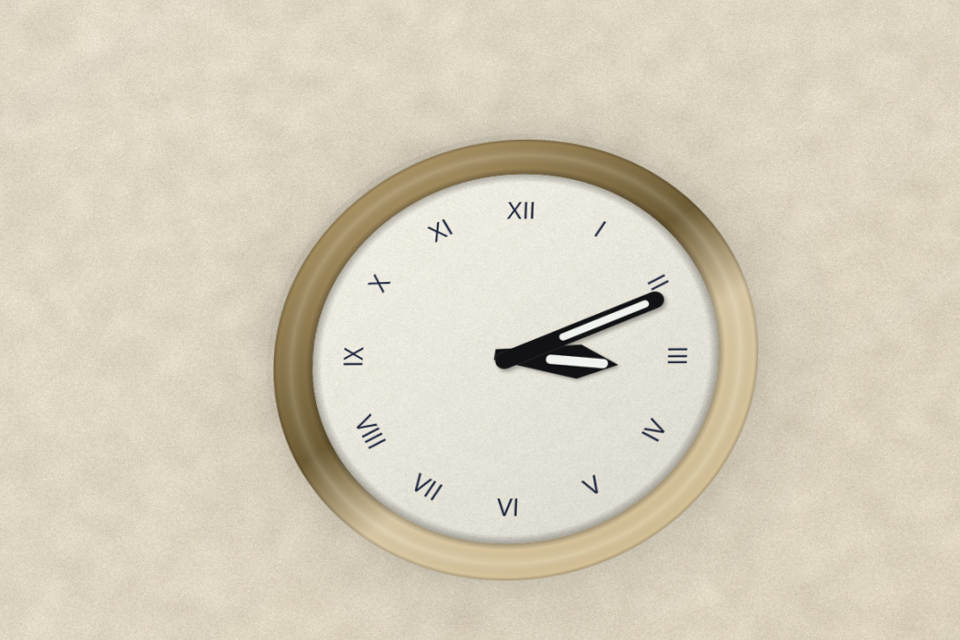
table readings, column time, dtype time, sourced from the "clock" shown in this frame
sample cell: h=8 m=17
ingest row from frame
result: h=3 m=11
